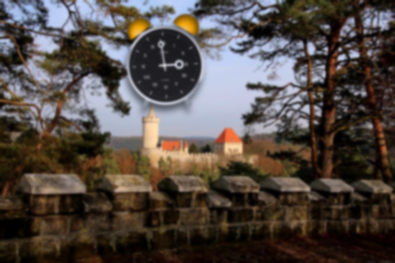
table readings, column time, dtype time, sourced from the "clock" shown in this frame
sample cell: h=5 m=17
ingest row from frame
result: h=2 m=59
